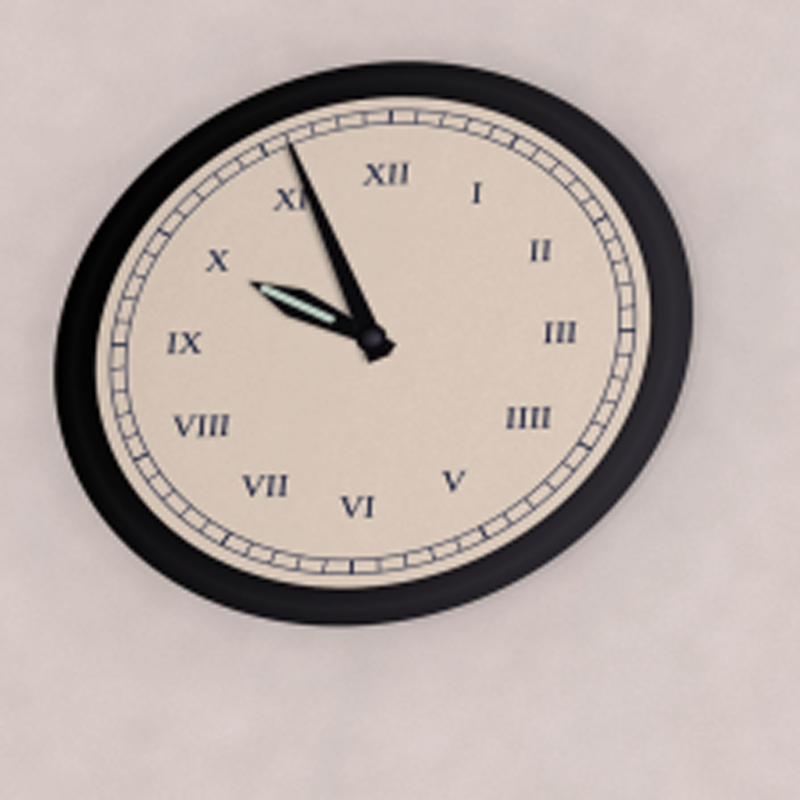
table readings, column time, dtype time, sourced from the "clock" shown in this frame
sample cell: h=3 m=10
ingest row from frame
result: h=9 m=56
